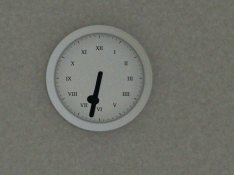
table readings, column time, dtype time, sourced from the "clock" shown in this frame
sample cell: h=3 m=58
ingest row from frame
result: h=6 m=32
